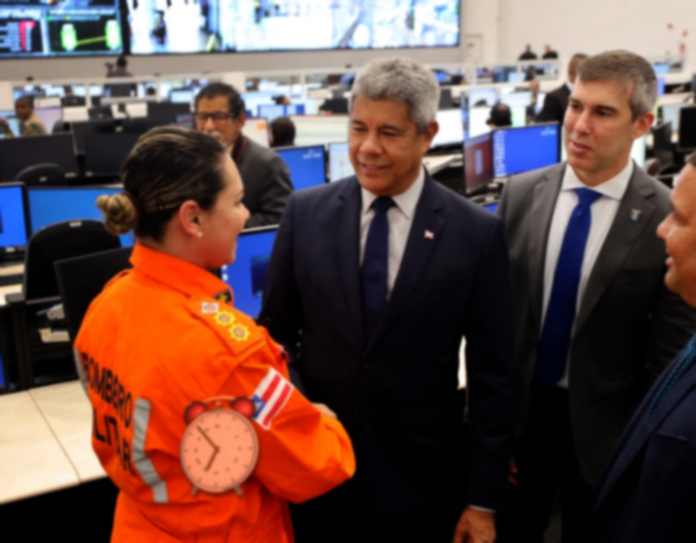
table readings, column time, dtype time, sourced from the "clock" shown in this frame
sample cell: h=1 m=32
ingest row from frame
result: h=6 m=53
